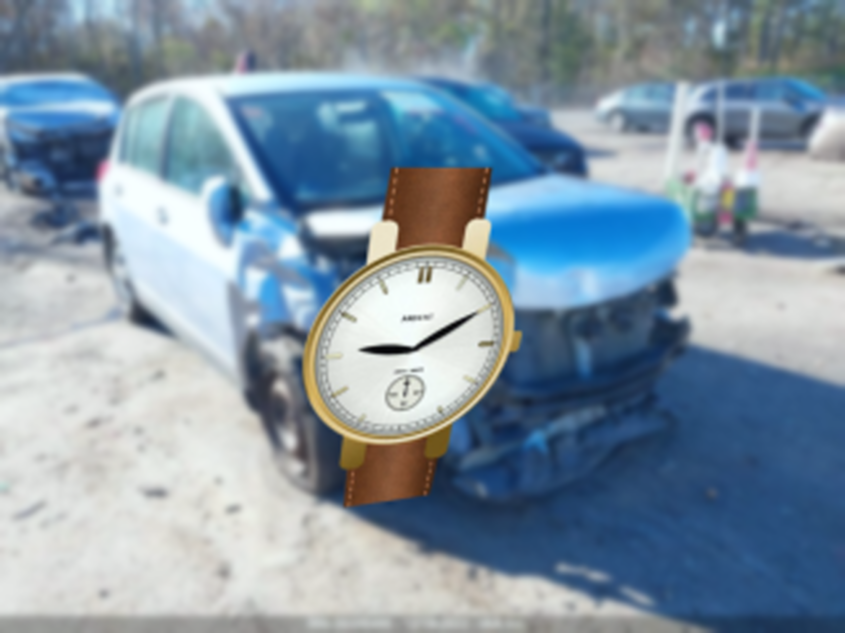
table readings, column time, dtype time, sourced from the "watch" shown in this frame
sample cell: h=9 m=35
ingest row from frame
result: h=9 m=10
